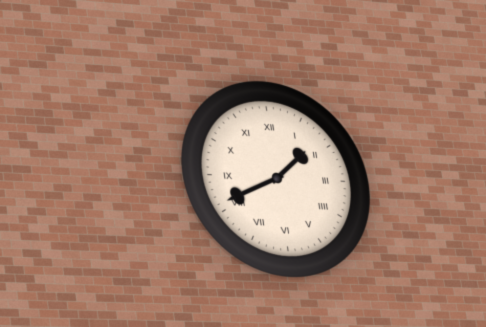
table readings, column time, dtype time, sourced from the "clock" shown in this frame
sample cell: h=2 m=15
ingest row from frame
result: h=1 m=41
